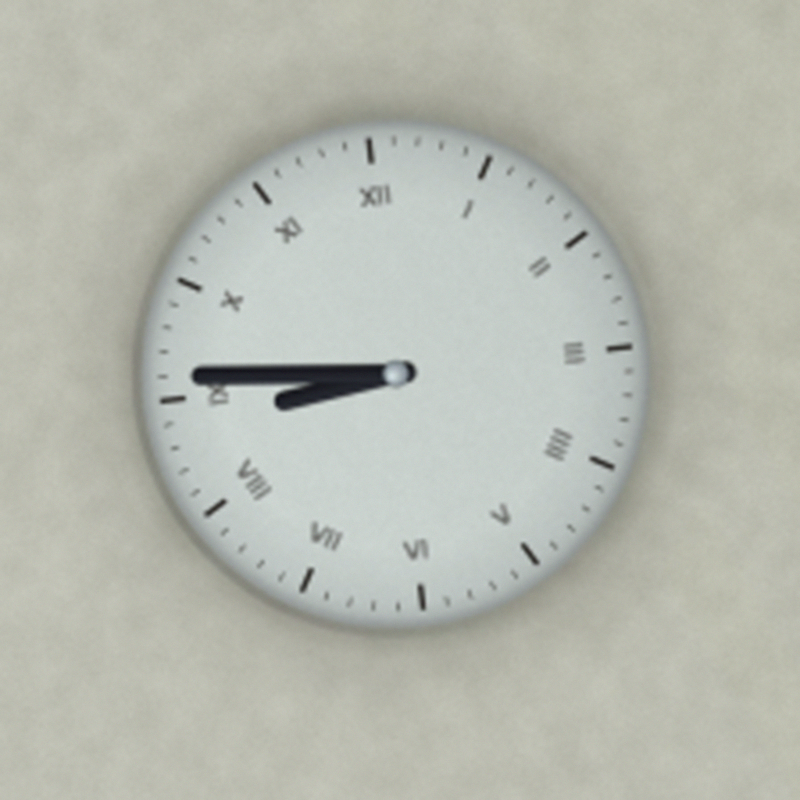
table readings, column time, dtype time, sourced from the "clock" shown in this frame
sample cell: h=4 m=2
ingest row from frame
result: h=8 m=46
